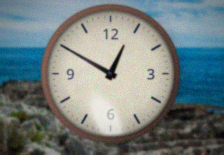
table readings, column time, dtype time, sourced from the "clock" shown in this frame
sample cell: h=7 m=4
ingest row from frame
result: h=12 m=50
